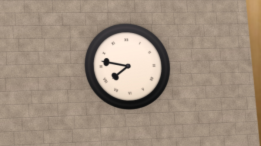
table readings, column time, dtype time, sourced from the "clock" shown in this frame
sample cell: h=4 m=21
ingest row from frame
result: h=7 m=47
